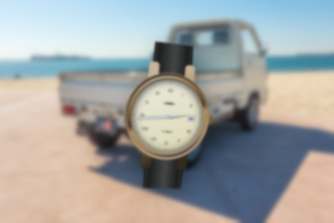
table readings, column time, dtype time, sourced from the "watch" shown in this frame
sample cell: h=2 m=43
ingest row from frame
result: h=2 m=44
